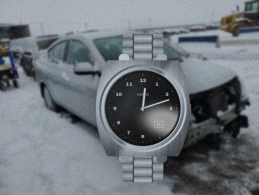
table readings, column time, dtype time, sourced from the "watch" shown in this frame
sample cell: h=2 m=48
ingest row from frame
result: h=12 m=12
